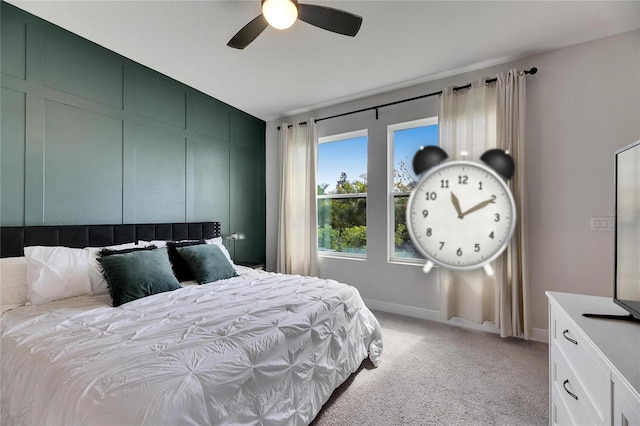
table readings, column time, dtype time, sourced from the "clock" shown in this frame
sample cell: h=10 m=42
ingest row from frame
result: h=11 m=10
